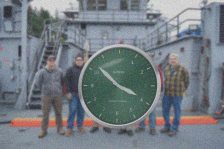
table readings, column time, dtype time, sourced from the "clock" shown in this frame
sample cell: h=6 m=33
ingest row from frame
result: h=3 m=52
